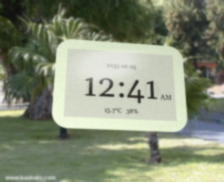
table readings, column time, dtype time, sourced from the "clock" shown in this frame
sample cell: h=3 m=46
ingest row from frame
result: h=12 m=41
